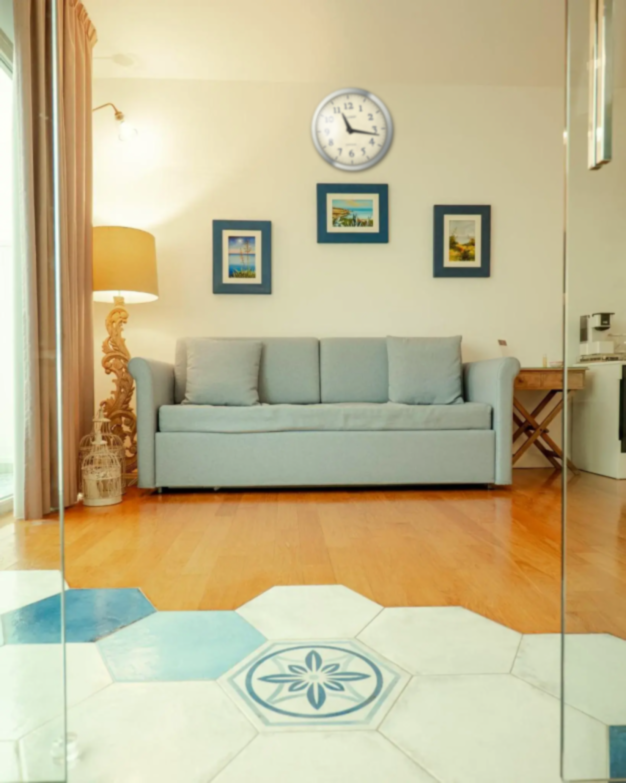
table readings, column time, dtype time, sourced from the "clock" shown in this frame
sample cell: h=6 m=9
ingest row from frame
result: h=11 m=17
